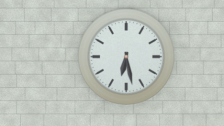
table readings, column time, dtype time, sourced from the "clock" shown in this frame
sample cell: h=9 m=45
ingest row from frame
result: h=6 m=28
